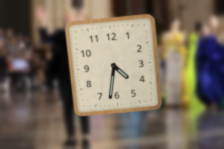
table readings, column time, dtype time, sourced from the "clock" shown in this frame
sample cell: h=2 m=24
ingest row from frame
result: h=4 m=32
